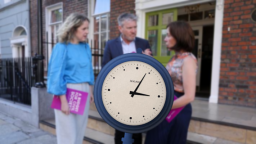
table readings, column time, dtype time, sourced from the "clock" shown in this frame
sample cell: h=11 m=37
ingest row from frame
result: h=3 m=4
